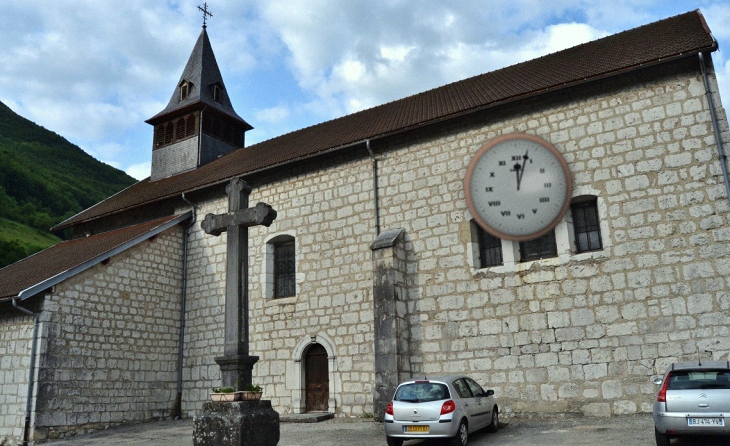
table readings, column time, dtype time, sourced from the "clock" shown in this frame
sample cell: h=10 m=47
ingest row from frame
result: h=12 m=3
